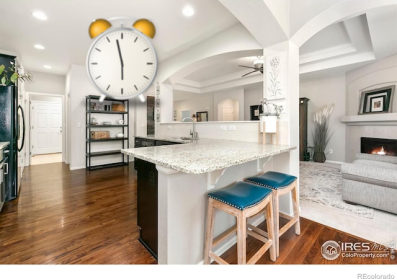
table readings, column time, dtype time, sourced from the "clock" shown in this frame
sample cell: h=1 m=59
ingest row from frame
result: h=5 m=58
